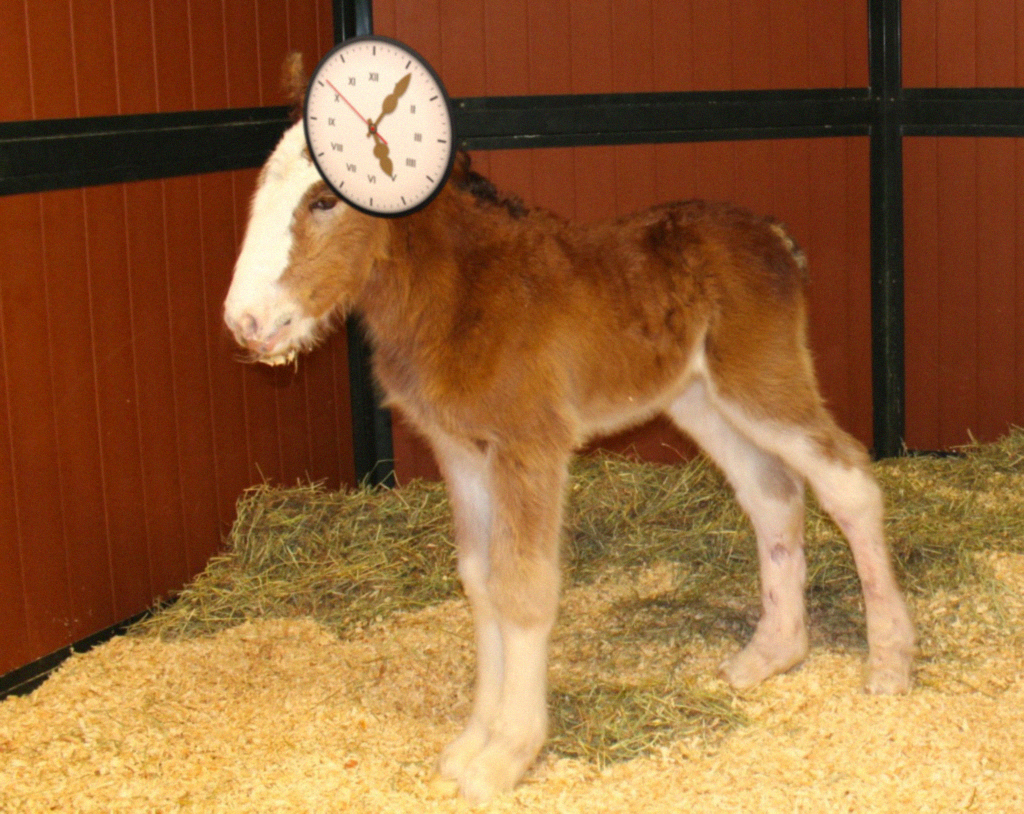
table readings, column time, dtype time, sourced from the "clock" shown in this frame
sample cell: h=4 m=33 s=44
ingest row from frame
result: h=5 m=5 s=51
